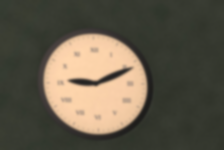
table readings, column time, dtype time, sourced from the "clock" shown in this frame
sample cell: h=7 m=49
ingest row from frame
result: h=9 m=11
